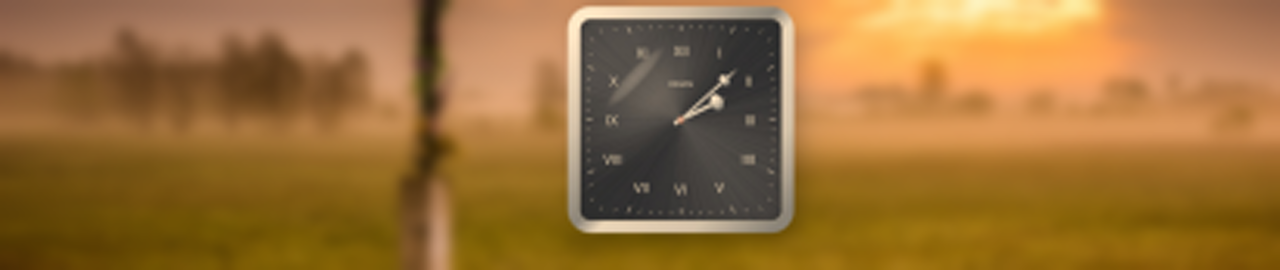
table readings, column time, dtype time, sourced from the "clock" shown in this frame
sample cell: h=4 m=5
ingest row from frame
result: h=2 m=8
